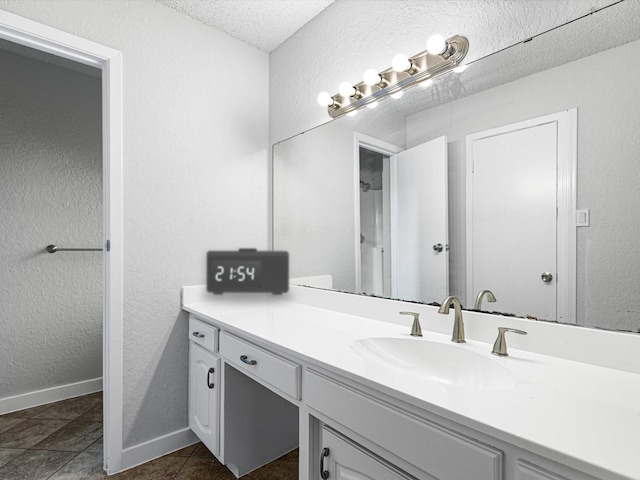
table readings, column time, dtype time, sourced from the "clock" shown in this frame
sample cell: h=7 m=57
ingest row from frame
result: h=21 m=54
